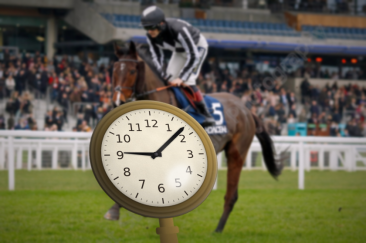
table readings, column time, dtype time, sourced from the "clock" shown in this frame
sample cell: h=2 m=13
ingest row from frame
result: h=9 m=8
